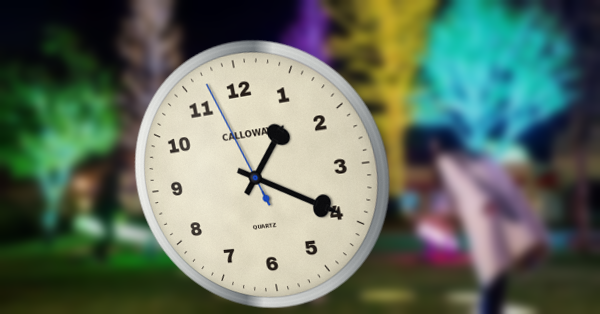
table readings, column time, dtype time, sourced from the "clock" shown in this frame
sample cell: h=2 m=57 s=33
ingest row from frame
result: h=1 m=19 s=57
